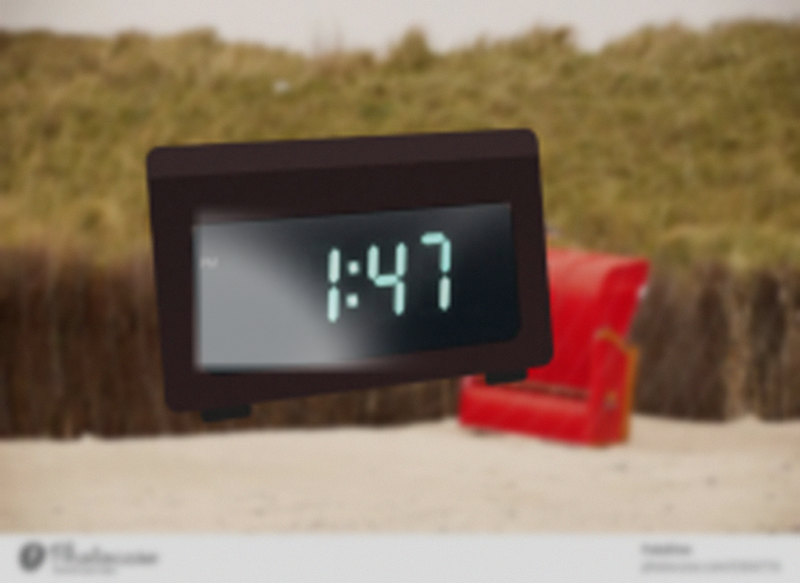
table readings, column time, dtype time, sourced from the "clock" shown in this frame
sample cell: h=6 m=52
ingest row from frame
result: h=1 m=47
